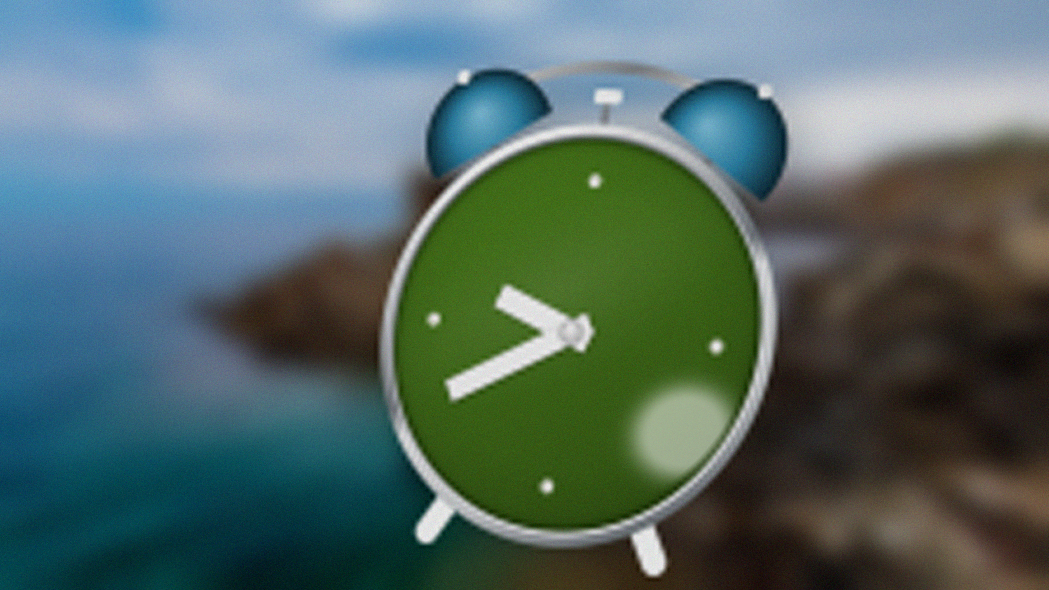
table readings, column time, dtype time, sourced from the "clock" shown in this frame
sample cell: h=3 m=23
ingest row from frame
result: h=9 m=40
